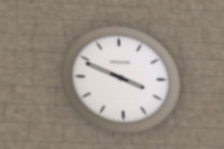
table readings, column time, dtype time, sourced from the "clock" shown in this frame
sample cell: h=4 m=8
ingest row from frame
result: h=3 m=49
